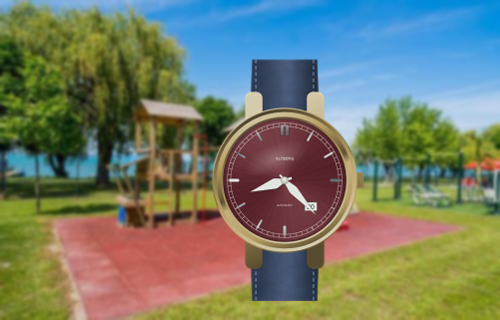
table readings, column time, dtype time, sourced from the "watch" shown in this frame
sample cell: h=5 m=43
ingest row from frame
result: h=8 m=23
